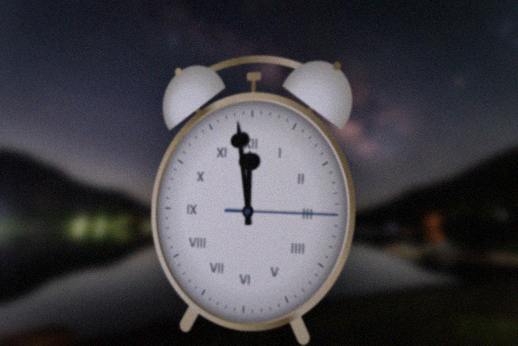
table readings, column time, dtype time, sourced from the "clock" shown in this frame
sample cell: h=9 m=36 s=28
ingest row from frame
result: h=11 m=58 s=15
